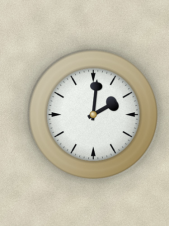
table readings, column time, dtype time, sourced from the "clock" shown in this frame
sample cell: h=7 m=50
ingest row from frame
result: h=2 m=1
